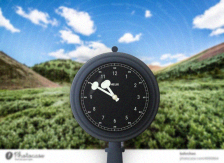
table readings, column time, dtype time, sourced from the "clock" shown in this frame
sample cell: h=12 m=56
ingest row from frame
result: h=10 m=50
